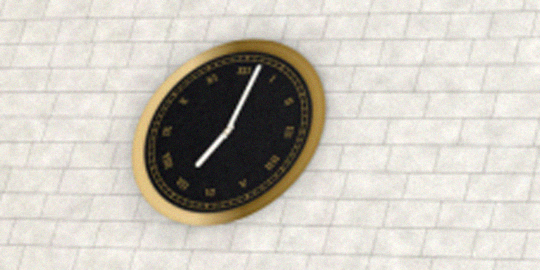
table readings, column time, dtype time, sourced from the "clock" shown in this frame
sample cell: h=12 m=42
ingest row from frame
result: h=7 m=2
